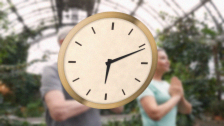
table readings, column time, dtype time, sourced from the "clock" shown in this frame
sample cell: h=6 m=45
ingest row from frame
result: h=6 m=11
